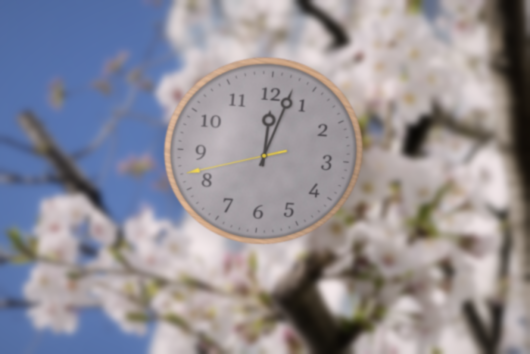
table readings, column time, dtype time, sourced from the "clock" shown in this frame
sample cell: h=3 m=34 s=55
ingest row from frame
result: h=12 m=2 s=42
